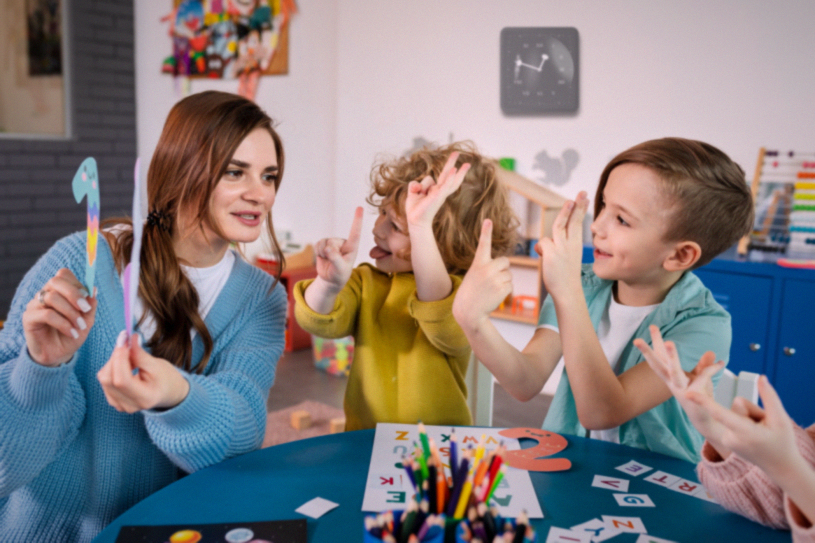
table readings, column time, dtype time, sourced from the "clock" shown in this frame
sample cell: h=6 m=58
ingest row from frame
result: h=12 m=48
